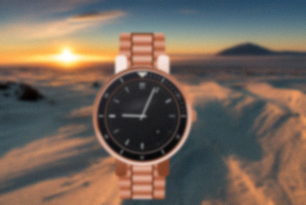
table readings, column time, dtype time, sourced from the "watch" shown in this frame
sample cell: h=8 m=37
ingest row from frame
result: h=9 m=4
